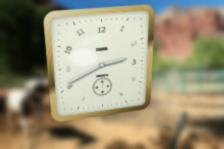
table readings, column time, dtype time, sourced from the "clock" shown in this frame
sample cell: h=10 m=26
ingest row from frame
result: h=2 m=41
